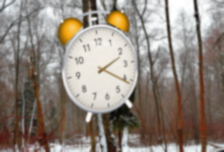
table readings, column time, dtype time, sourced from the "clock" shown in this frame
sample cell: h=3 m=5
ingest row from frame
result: h=2 m=21
